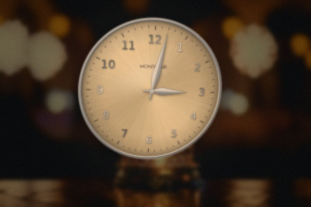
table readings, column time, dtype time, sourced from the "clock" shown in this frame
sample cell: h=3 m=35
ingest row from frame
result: h=3 m=2
